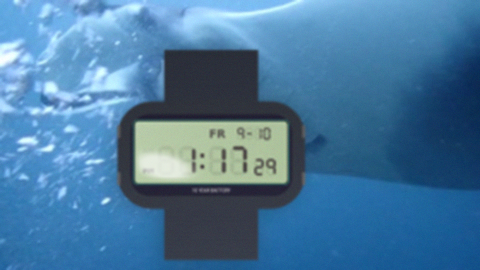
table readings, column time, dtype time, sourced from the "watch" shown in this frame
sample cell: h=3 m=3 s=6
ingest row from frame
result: h=1 m=17 s=29
